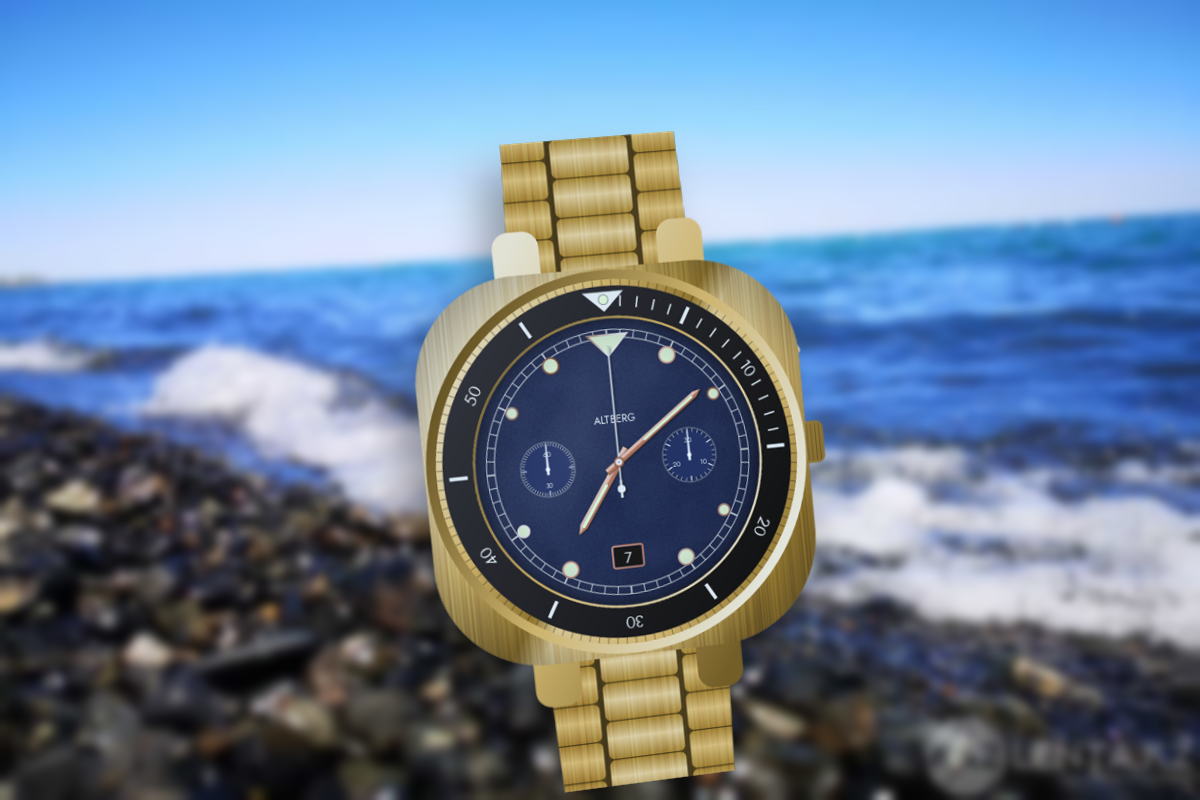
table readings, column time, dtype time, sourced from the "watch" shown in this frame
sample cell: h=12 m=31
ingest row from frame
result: h=7 m=9
